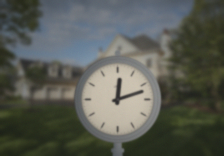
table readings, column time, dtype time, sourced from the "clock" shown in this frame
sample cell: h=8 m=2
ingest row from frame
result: h=12 m=12
